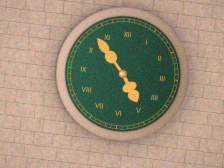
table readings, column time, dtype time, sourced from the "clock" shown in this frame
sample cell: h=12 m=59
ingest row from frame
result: h=4 m=53
